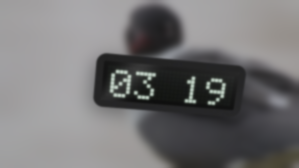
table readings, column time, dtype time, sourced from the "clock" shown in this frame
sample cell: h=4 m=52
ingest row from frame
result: h=3 m=19
